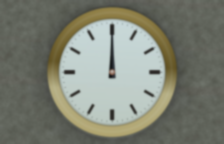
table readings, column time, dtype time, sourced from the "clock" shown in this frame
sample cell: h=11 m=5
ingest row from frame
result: h=12 m=0
